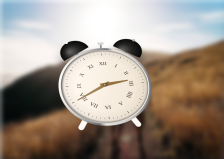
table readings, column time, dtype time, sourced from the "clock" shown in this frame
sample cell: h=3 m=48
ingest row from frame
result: h=2 m=40
